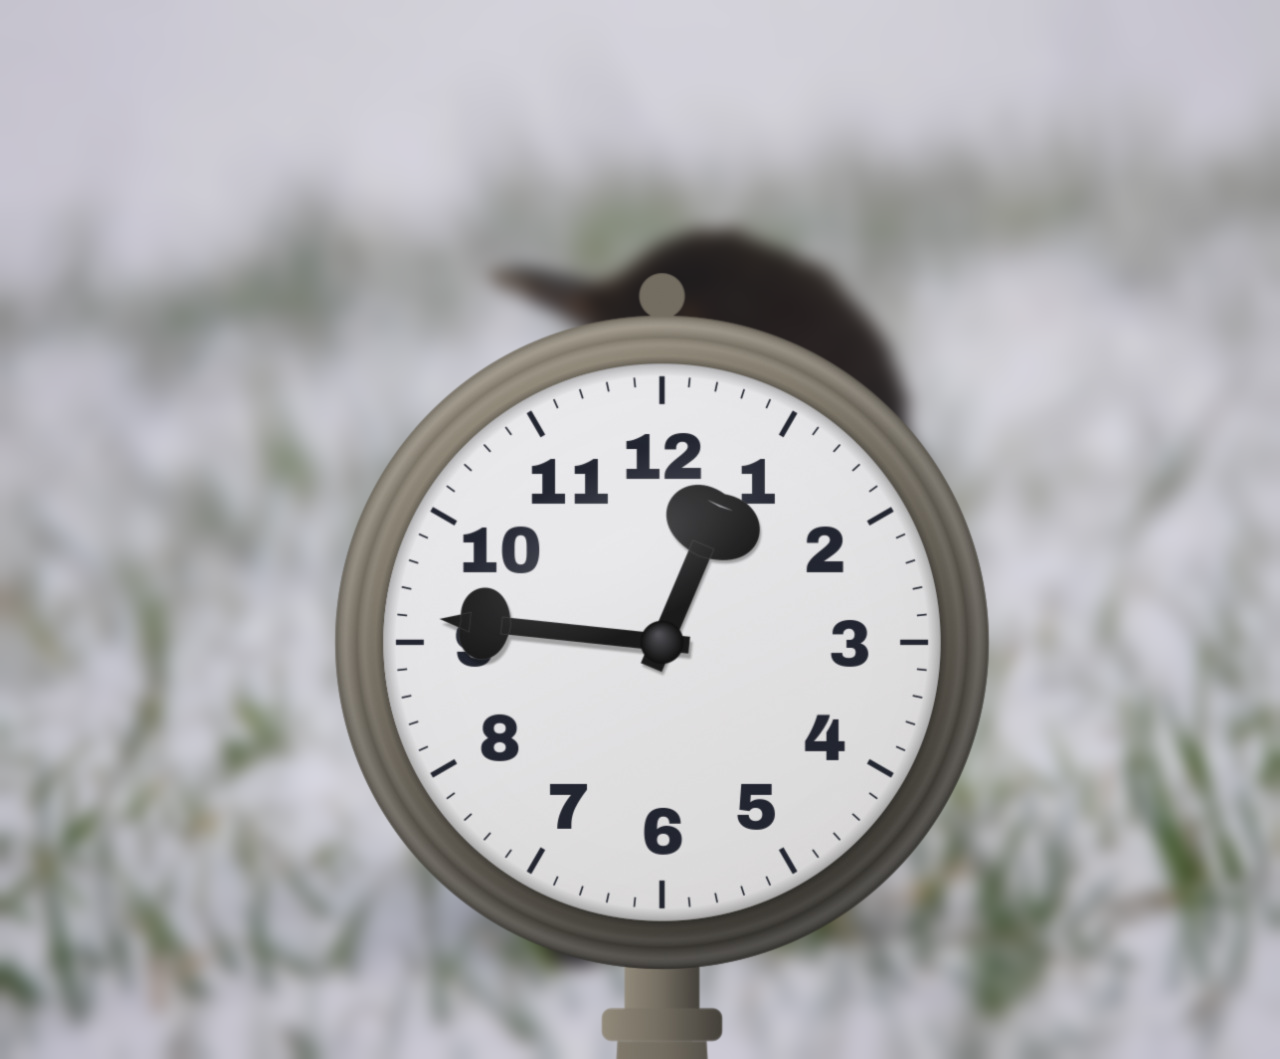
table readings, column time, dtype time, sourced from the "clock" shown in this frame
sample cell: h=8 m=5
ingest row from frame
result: h=12 m=46
